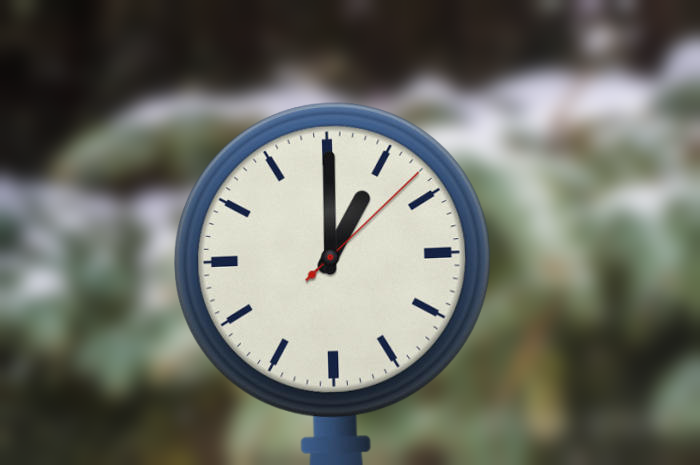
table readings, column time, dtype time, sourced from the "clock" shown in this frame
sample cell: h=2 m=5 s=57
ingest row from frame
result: h=1 m=0 s=8
